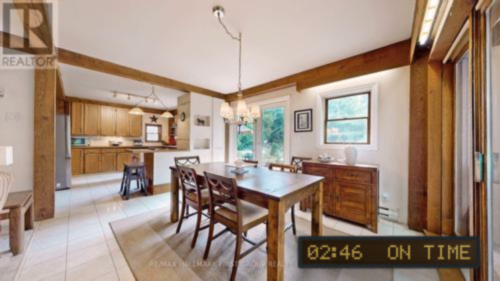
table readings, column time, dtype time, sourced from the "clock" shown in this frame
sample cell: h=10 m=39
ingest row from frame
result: h=2 m=46
